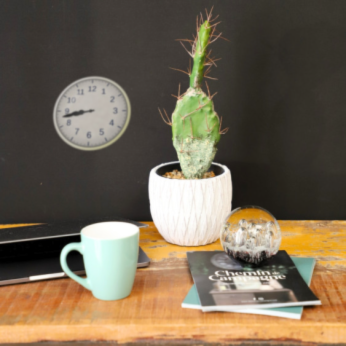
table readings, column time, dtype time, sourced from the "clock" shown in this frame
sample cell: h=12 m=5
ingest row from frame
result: h=8 m=43
